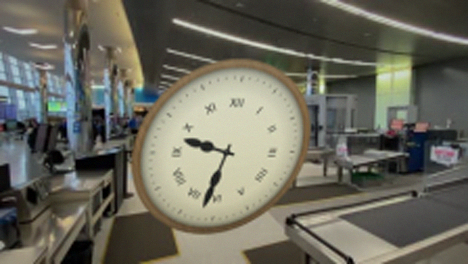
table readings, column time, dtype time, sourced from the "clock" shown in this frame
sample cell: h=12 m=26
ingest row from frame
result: h=9 m=32
